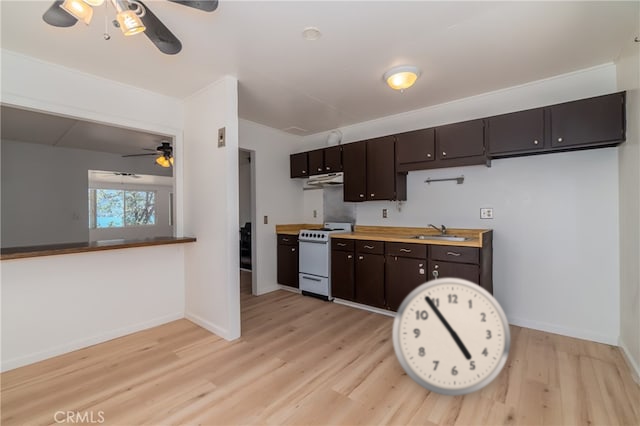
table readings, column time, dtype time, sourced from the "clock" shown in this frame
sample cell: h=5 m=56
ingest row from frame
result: h=4 m=54
